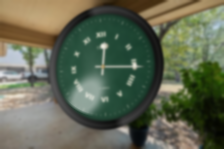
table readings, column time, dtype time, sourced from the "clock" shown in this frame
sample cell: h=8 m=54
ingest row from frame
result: h=12 m=16
